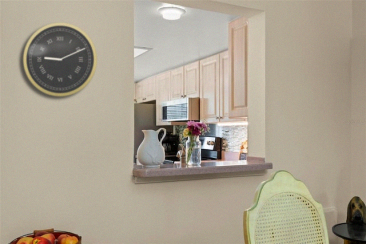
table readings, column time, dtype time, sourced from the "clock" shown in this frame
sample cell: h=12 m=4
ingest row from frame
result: h=9 m=11
